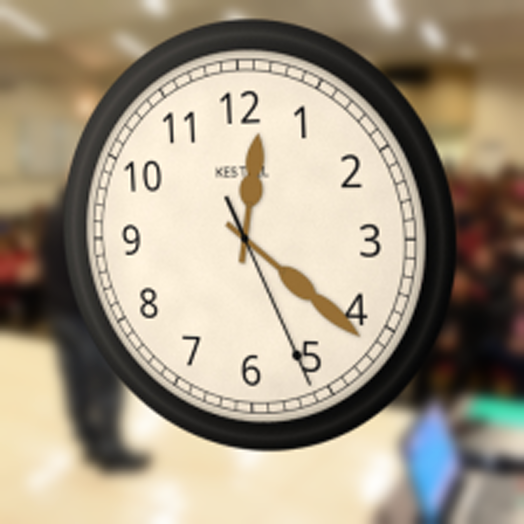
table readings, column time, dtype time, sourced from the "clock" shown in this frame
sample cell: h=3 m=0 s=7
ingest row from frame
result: h=12 m=21 s=26
